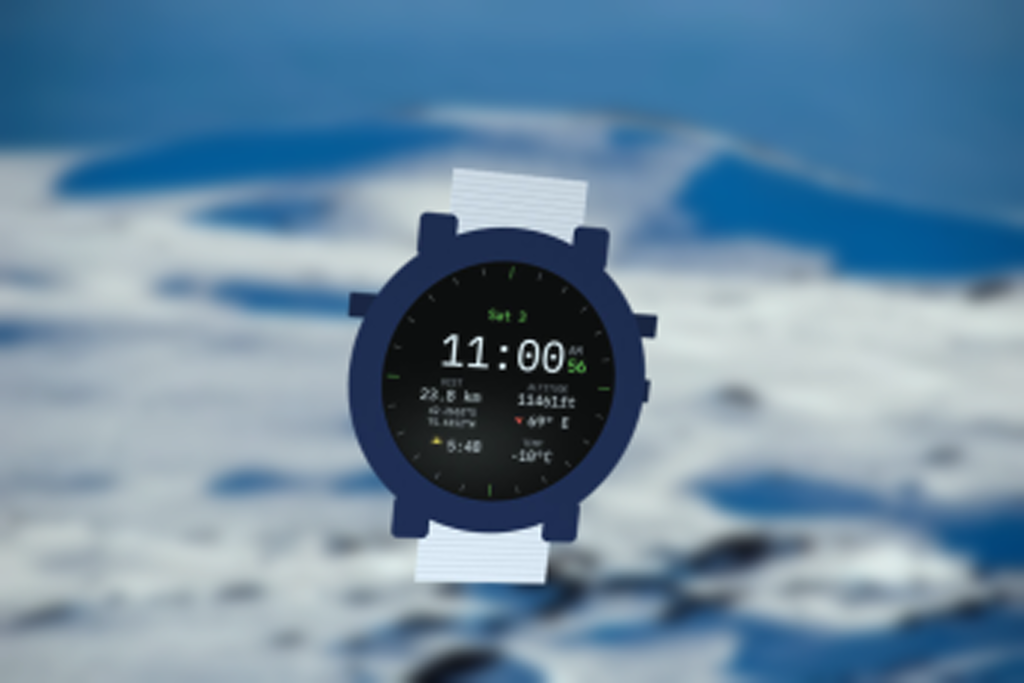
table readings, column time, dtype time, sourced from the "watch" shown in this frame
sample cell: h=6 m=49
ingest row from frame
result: h=11 m=0
